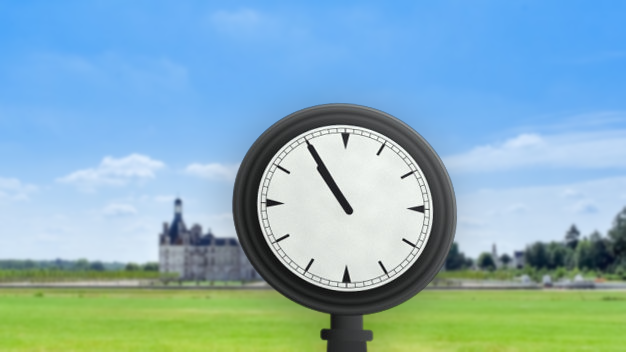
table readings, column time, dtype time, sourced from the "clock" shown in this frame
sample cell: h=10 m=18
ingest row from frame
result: h=10 m=55
